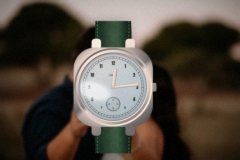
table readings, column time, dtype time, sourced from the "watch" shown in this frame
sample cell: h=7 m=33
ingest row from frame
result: h=12 m=14
